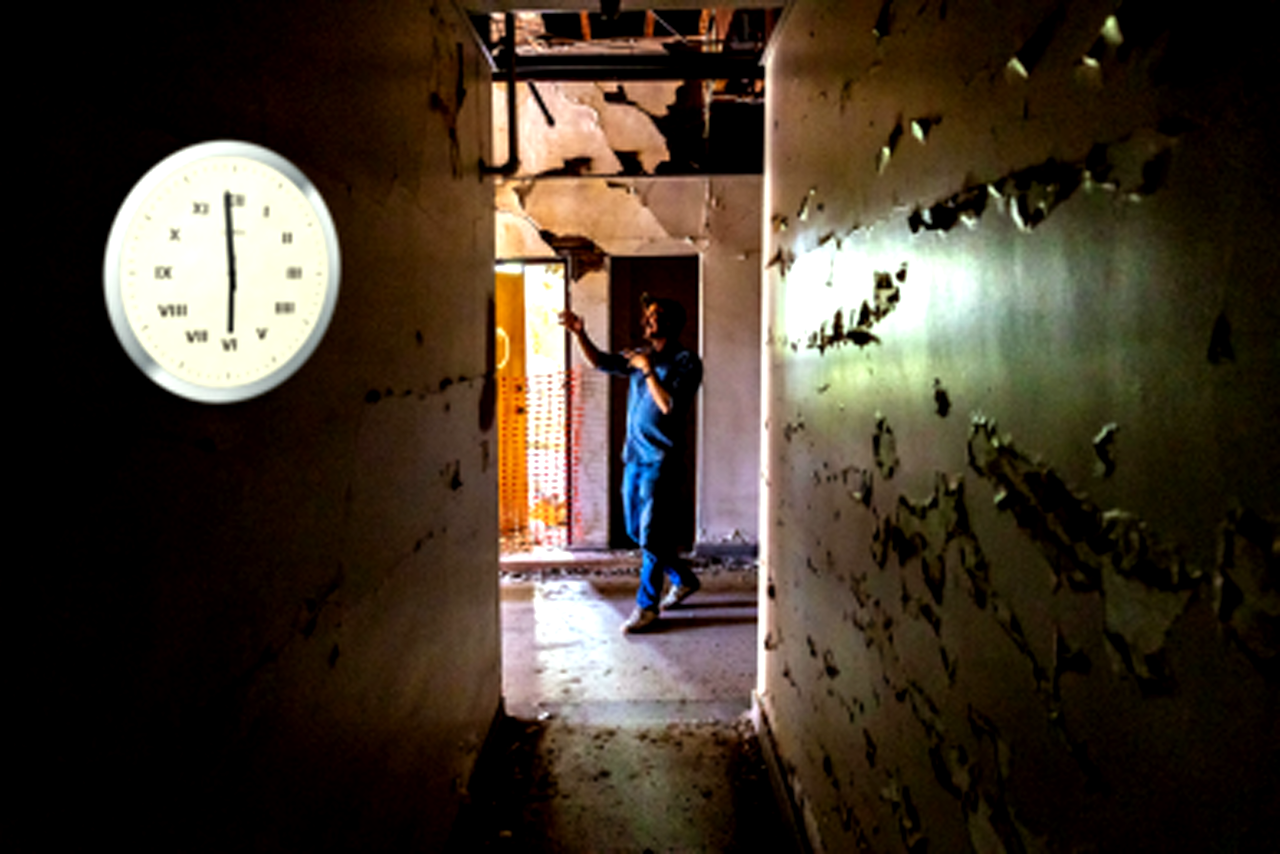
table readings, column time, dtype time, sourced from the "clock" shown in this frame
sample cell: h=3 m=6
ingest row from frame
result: h=5 m=59
